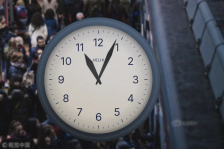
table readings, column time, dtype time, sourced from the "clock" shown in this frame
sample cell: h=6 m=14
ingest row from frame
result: h=11 m=4
